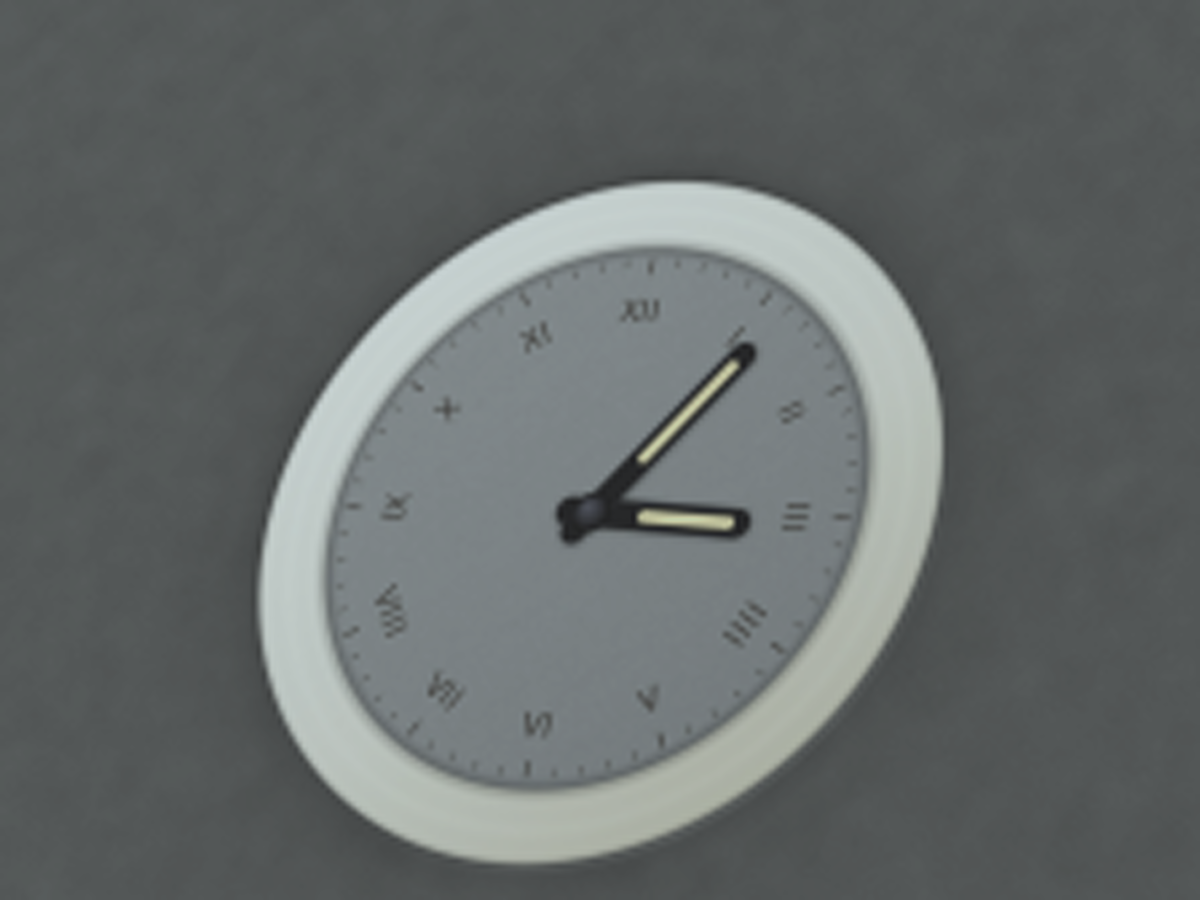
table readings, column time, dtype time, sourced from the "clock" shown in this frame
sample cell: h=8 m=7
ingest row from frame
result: h=3 m=6
